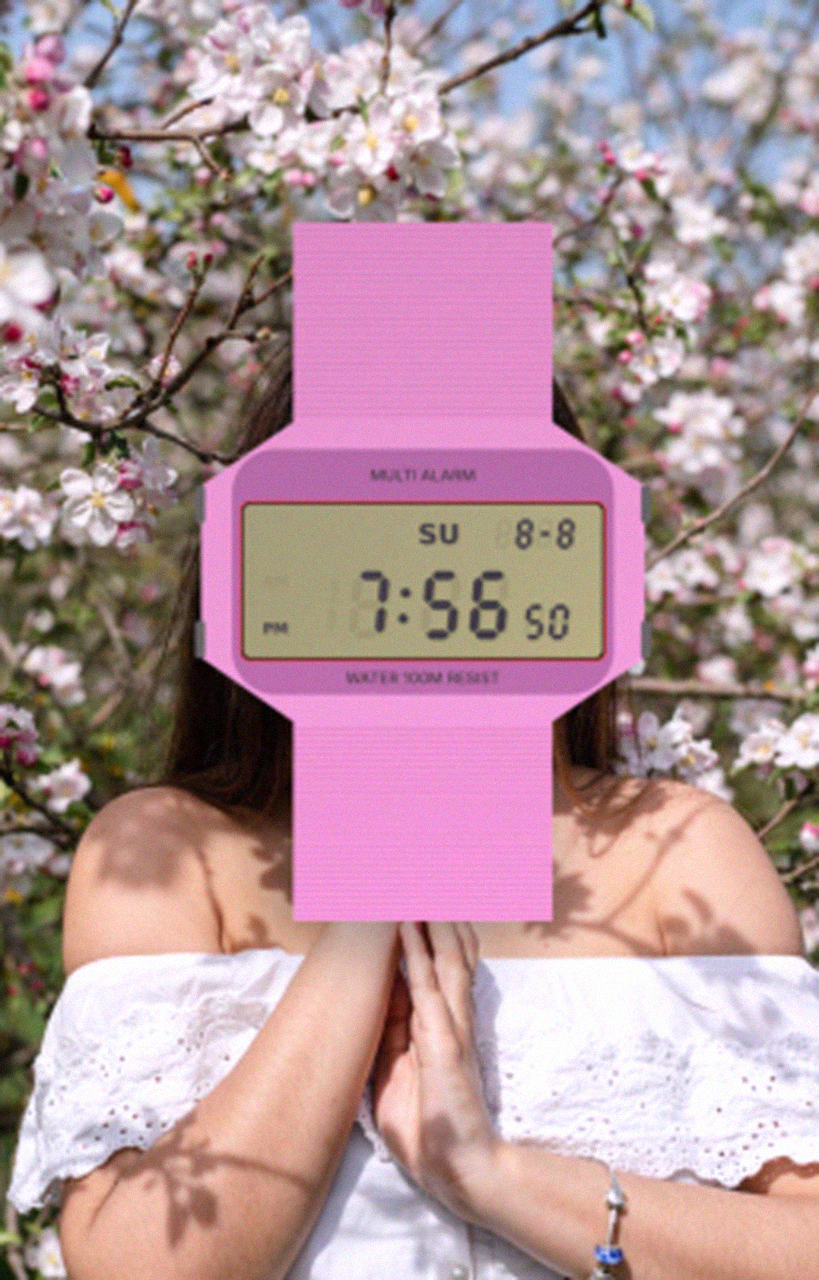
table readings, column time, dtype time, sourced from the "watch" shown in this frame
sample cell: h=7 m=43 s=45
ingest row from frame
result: h=7 m=56 s=50
